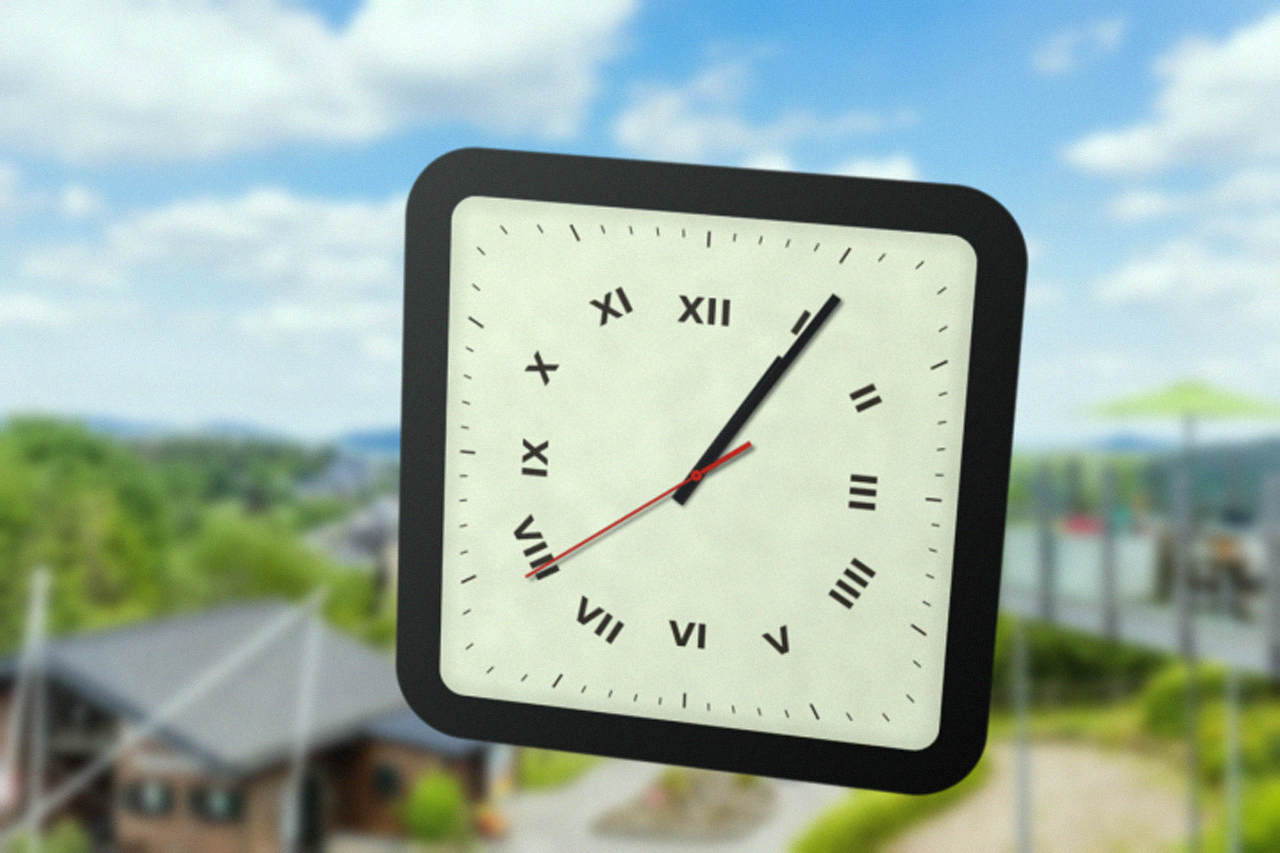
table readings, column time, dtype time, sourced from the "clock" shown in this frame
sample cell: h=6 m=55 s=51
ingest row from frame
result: h=1 m=5 s=39
